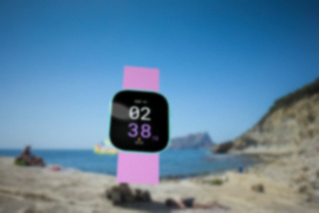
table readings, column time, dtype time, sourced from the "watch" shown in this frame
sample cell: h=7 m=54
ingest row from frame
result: h=2 m=38
